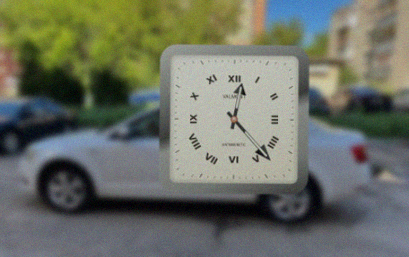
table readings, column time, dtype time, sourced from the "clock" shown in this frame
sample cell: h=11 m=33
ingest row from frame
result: h=12 m=23
